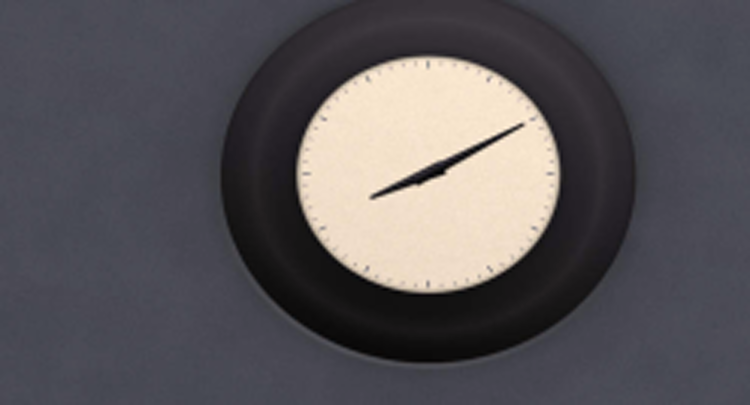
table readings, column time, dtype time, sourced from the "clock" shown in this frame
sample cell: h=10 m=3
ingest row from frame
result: h=8 m=10
